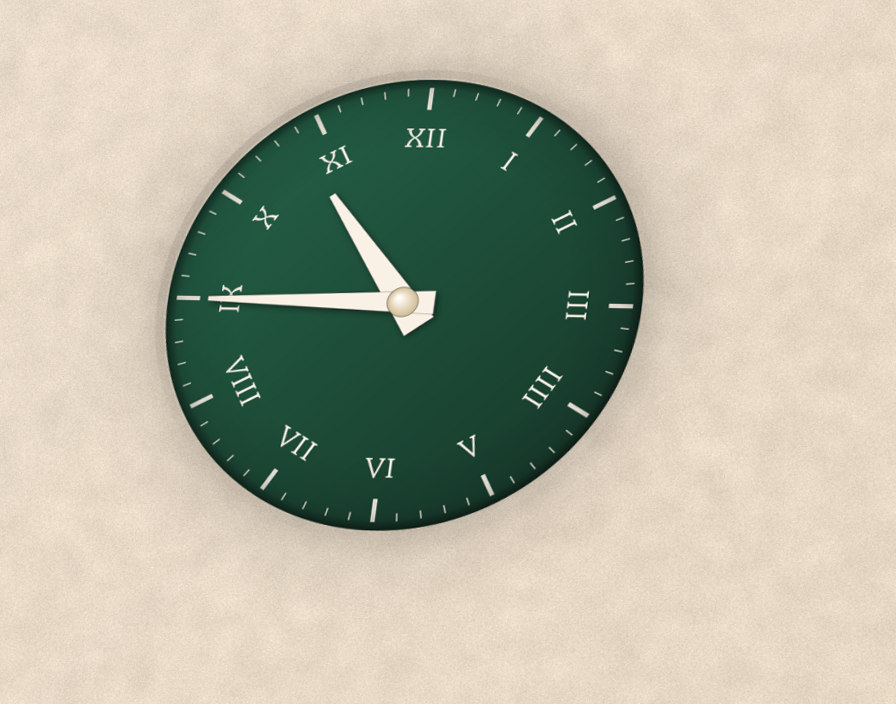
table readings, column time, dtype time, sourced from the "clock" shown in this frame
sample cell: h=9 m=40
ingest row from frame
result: h=10 m=45
